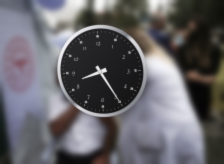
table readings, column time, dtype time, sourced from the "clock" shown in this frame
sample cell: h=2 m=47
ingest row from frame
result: h=8 m=25
